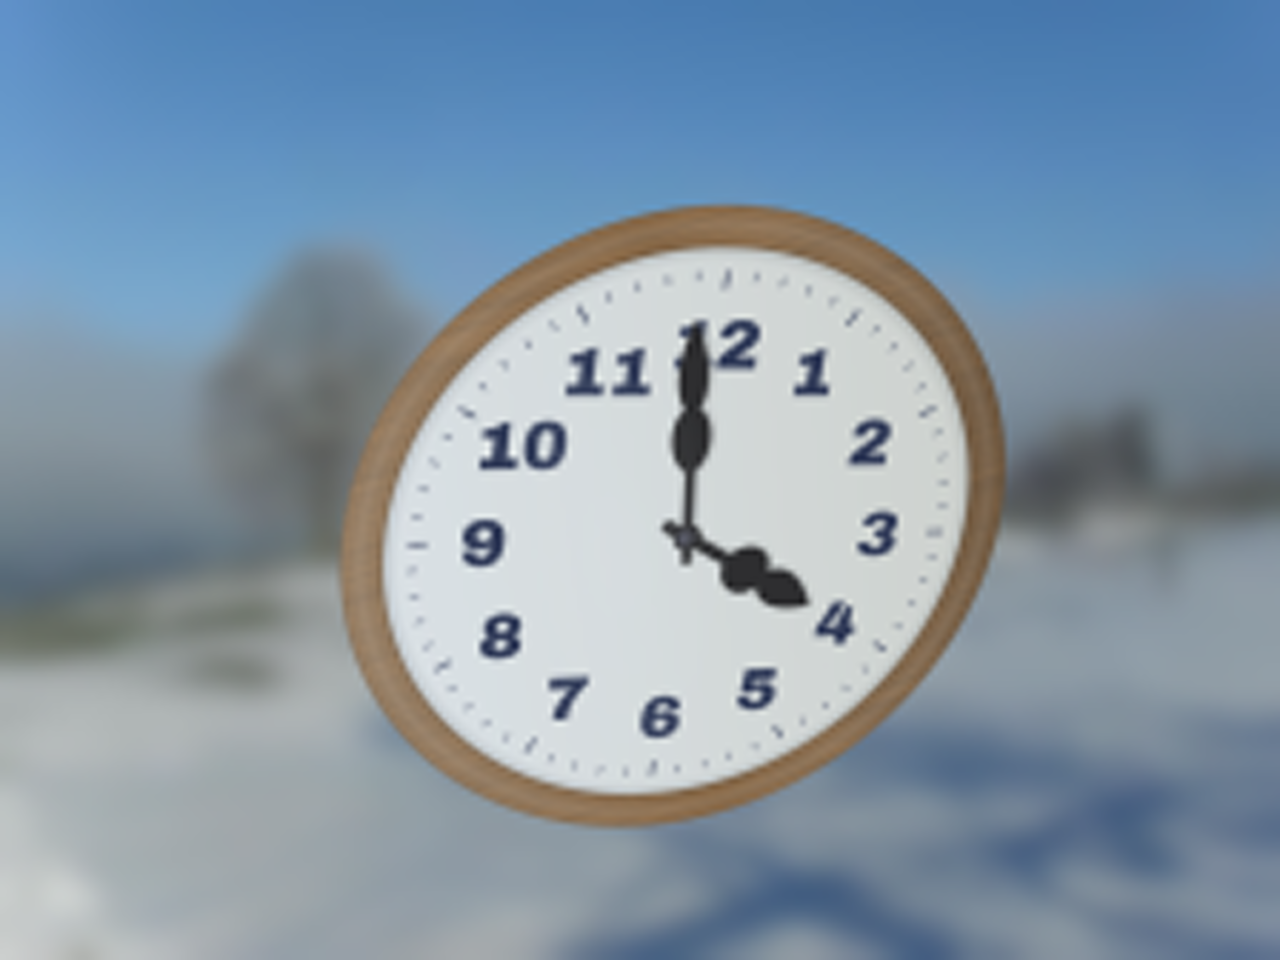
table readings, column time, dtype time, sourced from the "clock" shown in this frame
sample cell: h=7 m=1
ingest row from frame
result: h=3 m=59
